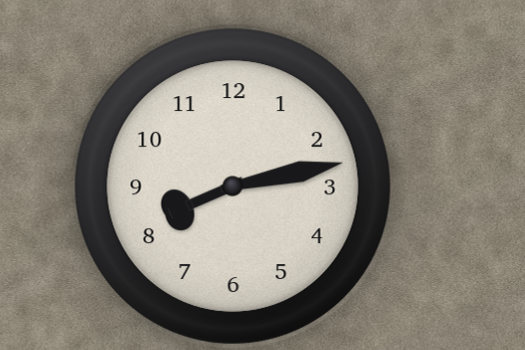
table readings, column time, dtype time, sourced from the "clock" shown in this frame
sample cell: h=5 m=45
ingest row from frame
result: h=8 m=13
